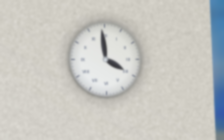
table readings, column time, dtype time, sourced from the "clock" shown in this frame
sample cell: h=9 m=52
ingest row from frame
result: h=3 m=59
